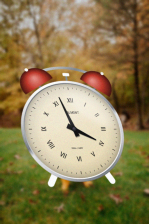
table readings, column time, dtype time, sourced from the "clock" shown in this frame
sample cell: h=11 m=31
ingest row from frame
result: h=3 m=57
